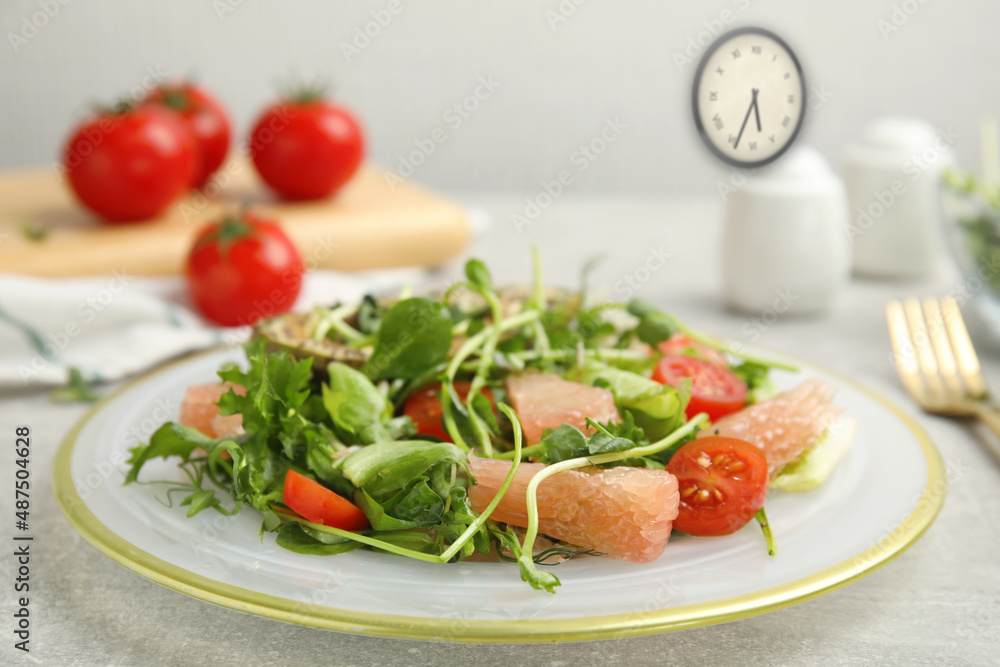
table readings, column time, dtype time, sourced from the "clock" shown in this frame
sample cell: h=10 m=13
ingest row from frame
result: h=5 m=34
